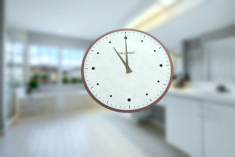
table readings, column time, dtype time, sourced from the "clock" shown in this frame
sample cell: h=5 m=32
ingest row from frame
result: h=11 m=0
